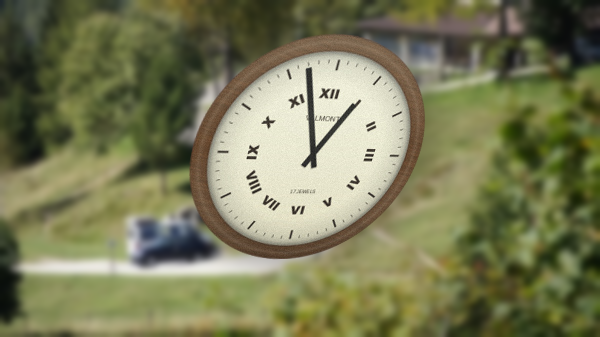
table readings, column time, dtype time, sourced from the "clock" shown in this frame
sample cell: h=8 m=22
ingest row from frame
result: h=12 m=57
